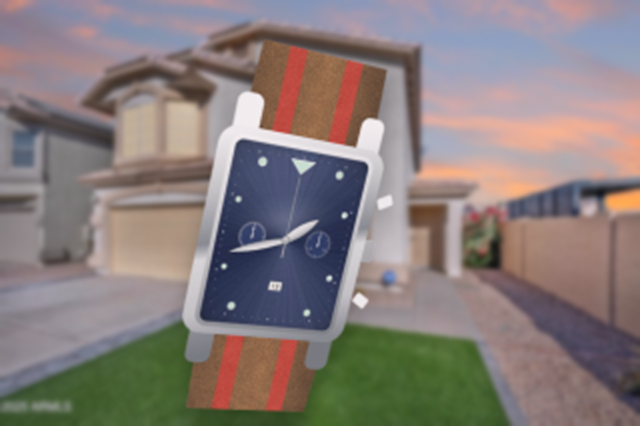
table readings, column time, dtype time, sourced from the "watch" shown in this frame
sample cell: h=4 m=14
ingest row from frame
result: h=1 m=42
